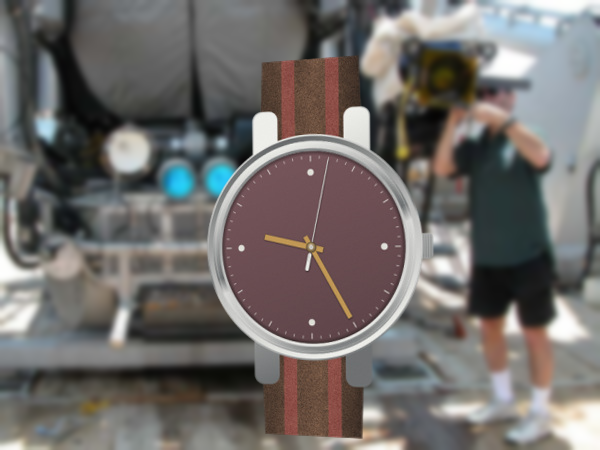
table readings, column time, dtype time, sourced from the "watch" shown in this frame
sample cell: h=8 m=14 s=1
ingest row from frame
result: h=9 m=25 s=2
